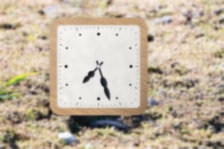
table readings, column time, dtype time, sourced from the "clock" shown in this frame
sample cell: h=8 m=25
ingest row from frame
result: h=7 m=27
